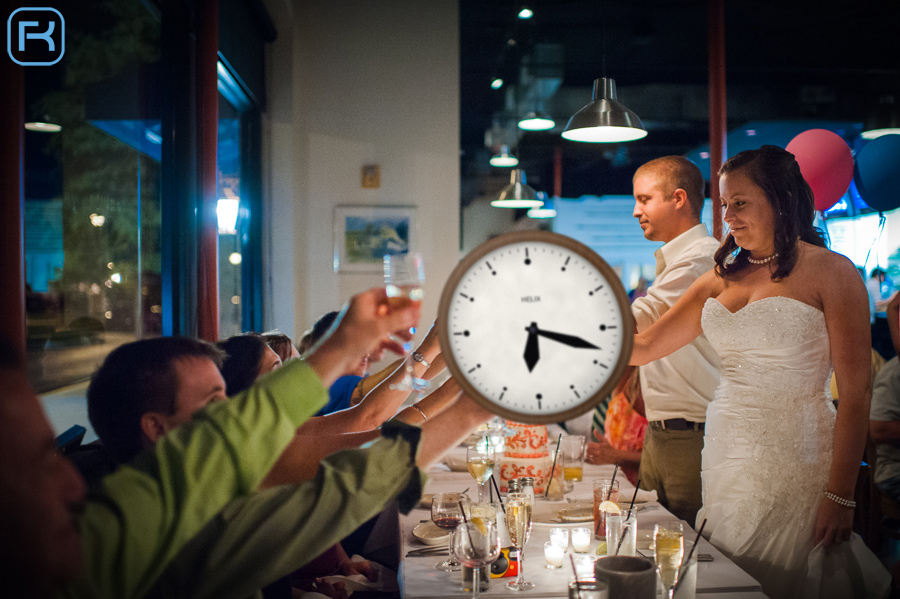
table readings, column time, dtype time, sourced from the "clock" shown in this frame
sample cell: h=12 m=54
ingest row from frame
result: h=6 m=18
